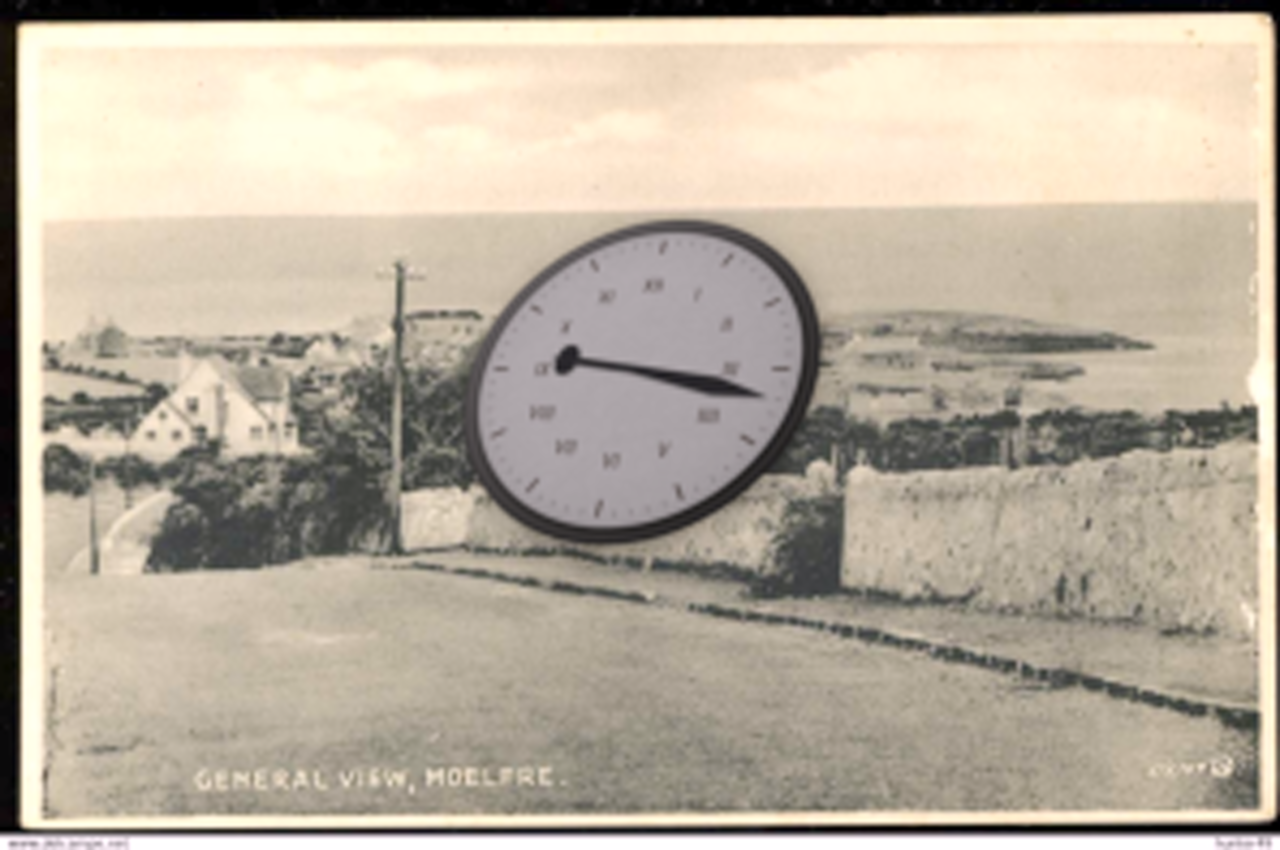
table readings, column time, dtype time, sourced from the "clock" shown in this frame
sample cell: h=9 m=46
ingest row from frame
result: h=9 m=17
